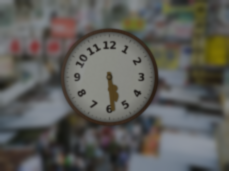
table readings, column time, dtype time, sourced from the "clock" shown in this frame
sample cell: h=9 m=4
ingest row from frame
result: h=5 m=29
